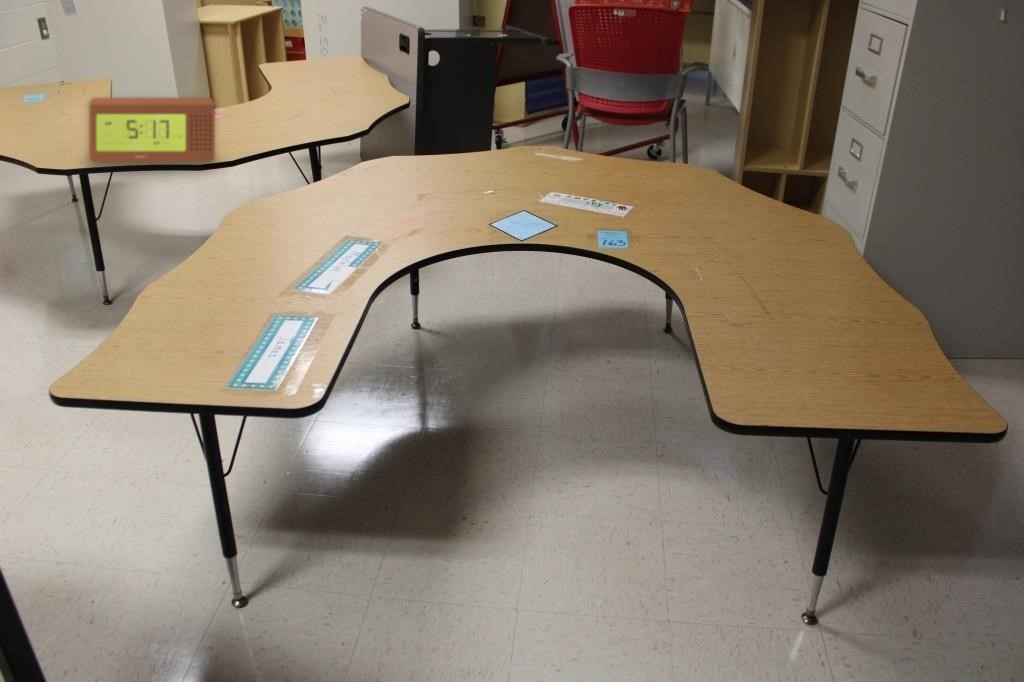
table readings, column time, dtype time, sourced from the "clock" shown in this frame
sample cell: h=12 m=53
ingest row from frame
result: h=5 m=17
